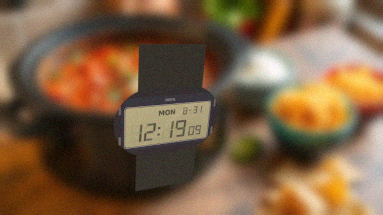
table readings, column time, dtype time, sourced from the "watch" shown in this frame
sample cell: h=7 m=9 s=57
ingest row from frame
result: h=12 m=19 s=9
